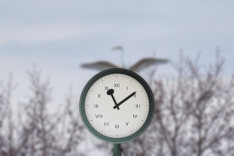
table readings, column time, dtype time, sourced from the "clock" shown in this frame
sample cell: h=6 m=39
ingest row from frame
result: h=11 m=9
